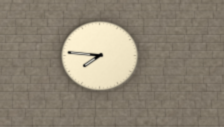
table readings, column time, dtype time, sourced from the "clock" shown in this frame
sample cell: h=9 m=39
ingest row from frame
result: h=7 m=46
